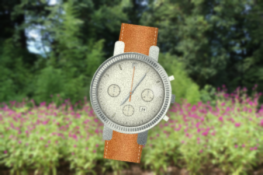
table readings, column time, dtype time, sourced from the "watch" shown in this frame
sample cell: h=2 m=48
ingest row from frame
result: h=7 m=5
